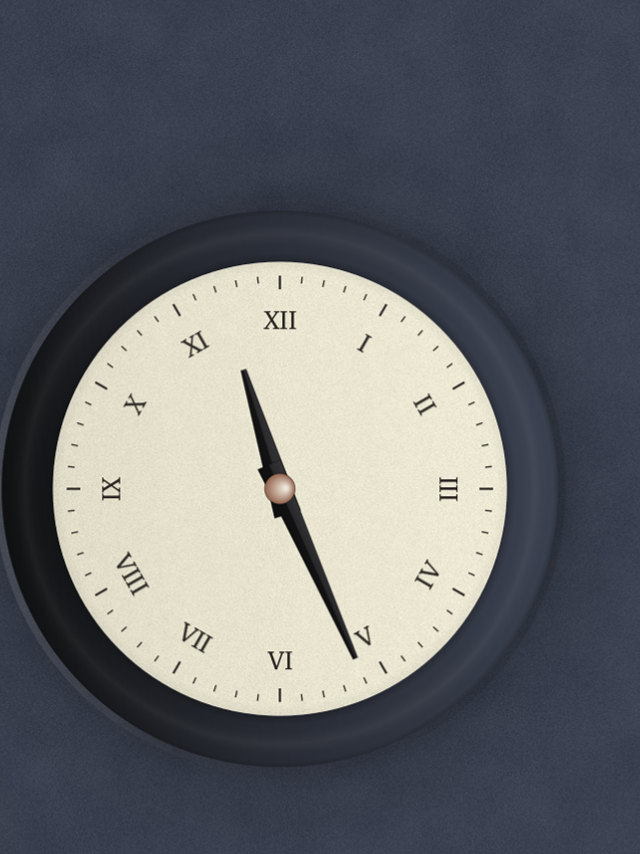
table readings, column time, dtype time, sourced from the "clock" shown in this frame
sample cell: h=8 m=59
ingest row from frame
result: h=11 m=26
